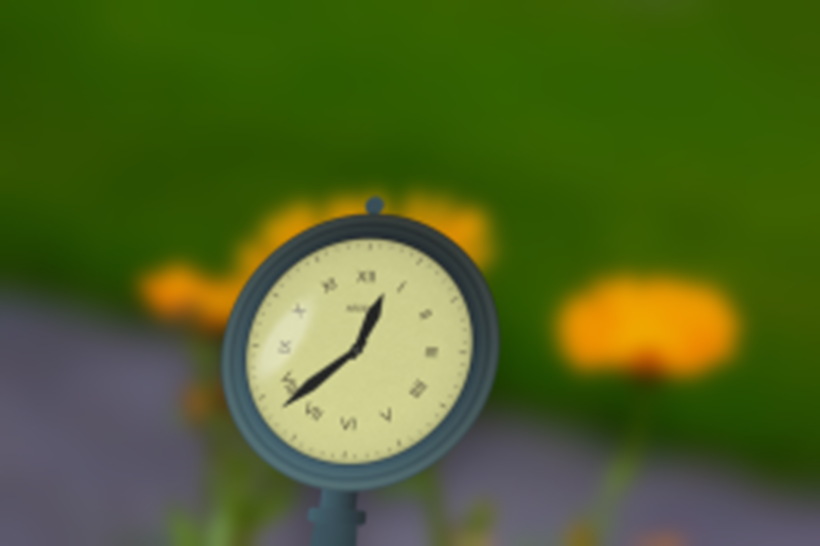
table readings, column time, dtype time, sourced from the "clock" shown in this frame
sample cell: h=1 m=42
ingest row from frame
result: h=12 m=38
